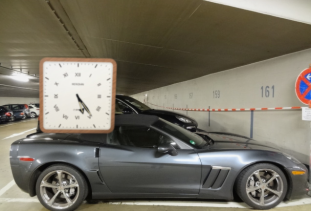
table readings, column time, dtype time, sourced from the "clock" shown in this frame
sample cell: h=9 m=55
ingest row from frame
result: h=5 m=24
